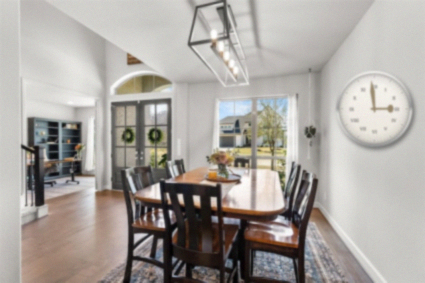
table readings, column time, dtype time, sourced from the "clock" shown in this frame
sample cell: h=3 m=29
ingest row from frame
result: h=2 m=59
